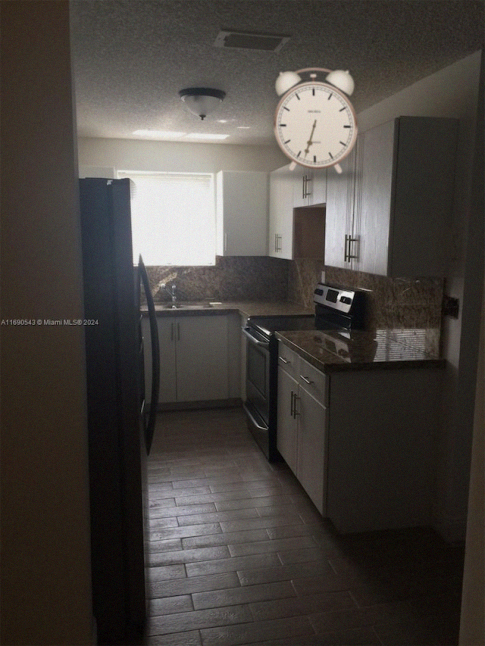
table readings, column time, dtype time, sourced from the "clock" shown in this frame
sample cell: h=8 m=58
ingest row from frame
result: h=6 m=33
